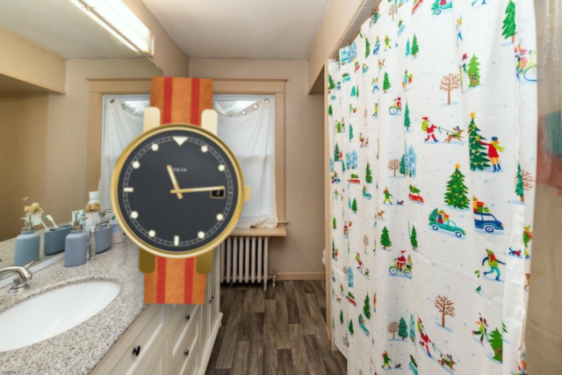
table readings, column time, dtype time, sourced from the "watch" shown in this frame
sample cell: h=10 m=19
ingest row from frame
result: h=11 m=14
